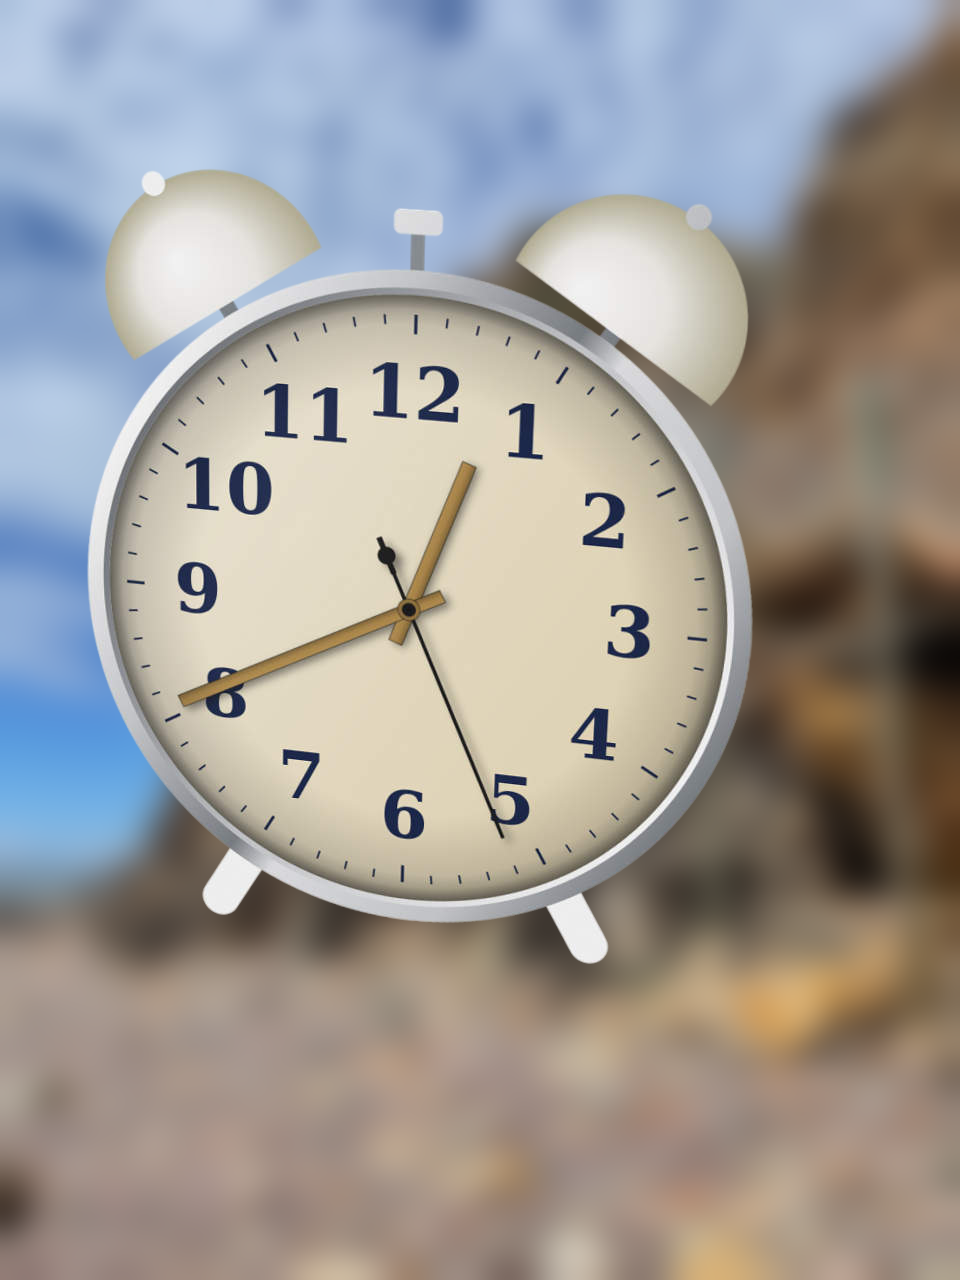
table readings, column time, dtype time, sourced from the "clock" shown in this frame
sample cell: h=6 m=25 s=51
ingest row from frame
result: h=12 m=40 s=26
